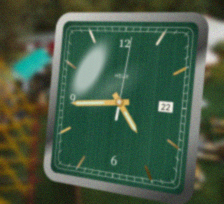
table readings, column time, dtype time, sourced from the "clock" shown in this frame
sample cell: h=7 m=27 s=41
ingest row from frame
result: h=4 m=44 s=1
